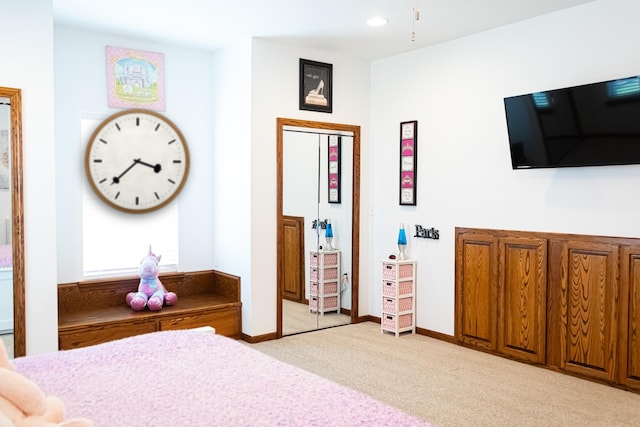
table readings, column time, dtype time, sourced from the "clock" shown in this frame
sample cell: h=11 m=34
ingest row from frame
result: h=3 m=38
